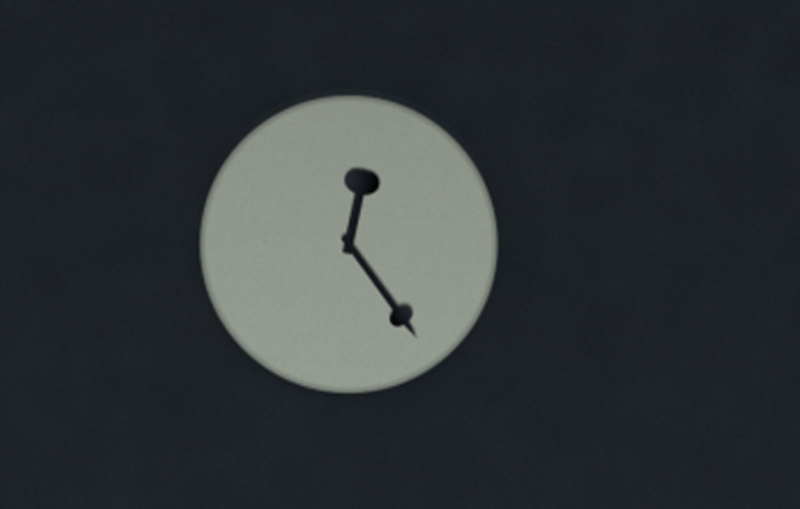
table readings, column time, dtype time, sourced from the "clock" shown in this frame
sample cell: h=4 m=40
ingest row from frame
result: h=12 m=24
